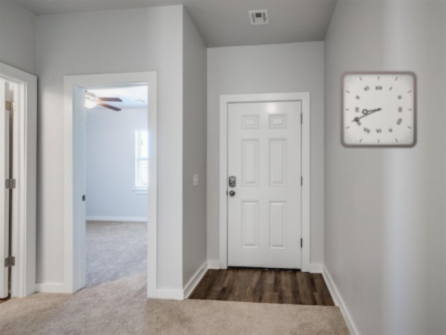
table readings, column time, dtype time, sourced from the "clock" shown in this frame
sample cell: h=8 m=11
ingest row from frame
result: h=8 m=41
